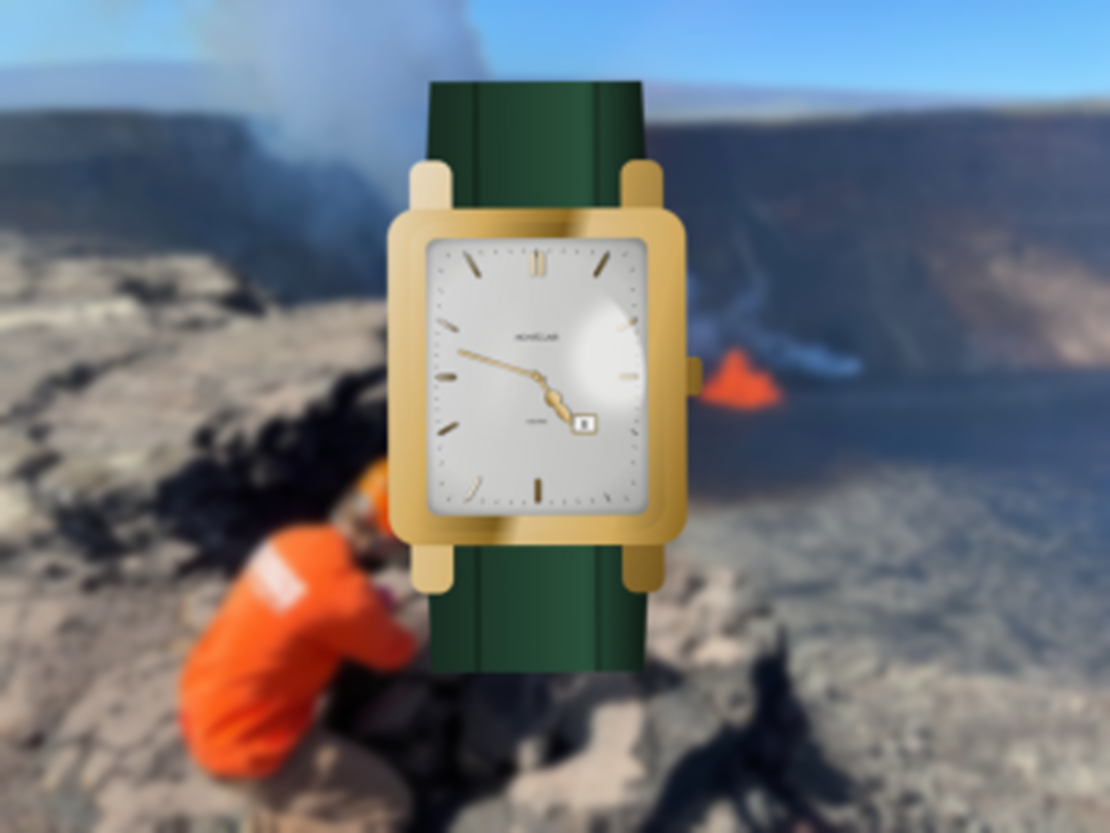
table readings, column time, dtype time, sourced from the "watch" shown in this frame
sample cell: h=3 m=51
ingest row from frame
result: h=4 m=48
